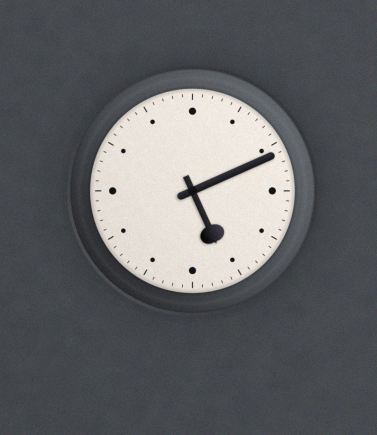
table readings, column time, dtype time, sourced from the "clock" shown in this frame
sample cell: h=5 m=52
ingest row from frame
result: h=5 m=11
